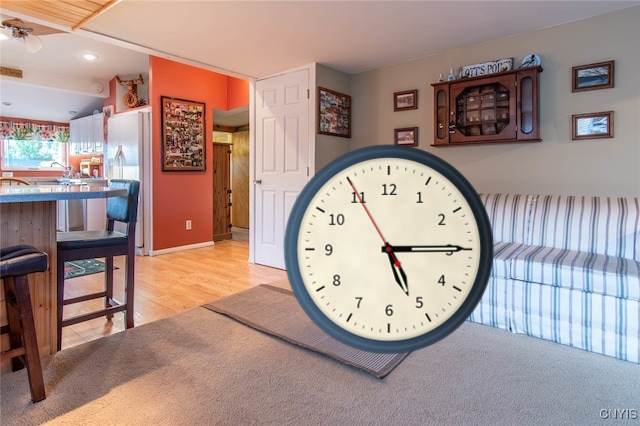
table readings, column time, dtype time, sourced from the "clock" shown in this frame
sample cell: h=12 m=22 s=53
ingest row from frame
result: h=5 m=14 s=55
